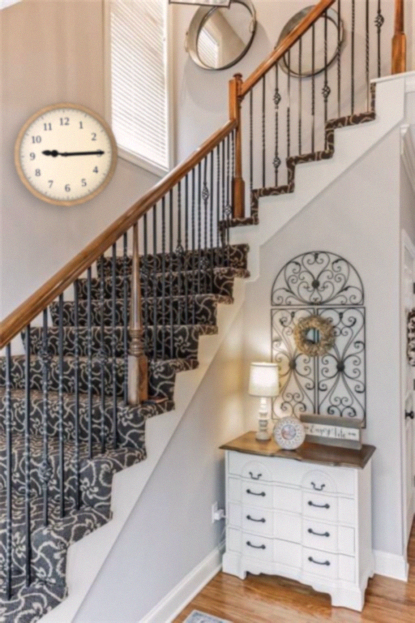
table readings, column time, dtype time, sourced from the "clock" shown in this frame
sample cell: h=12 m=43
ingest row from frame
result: h=9 m=15
